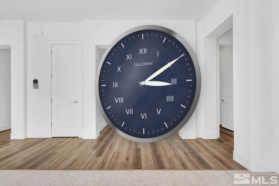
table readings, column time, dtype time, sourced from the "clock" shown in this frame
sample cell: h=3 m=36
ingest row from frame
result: h=3 m=10
